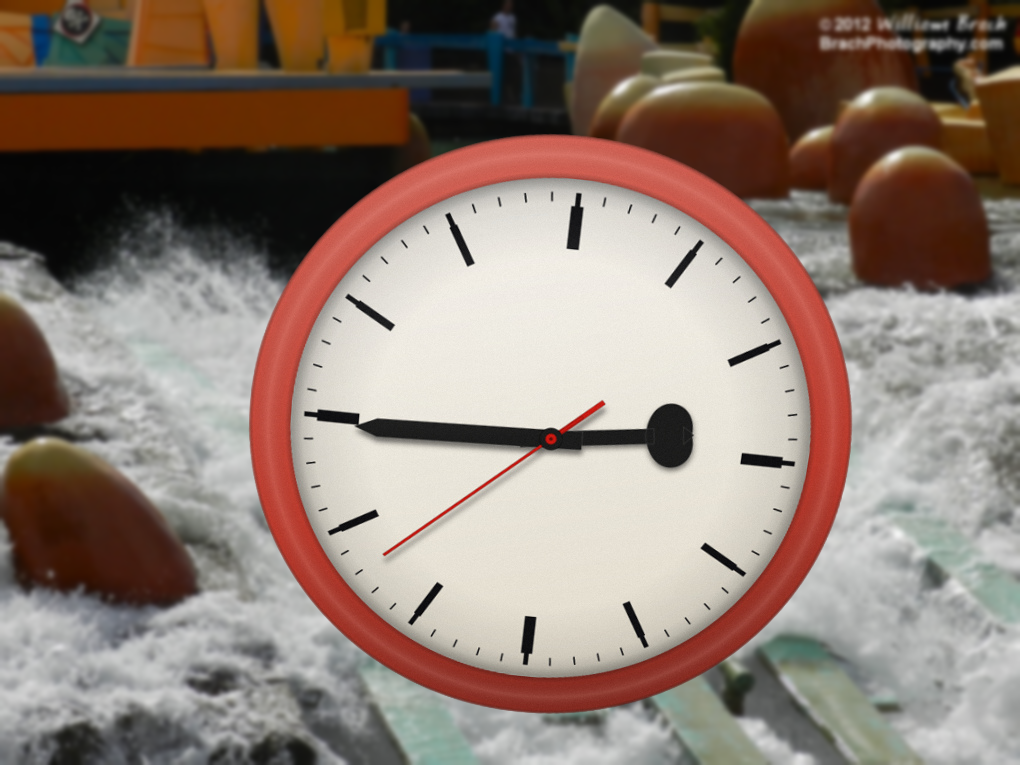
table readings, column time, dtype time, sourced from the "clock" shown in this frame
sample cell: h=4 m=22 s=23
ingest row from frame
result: h=2 m=44 s=38
